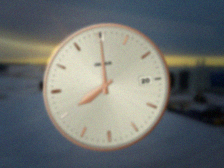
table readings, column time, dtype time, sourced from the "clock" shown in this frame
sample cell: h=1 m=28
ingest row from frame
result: h=8 m=0
